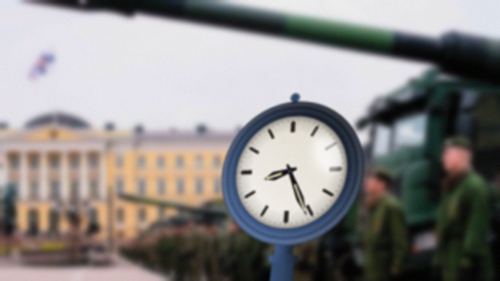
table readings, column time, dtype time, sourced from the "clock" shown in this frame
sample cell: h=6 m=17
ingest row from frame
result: h=8 m=26
